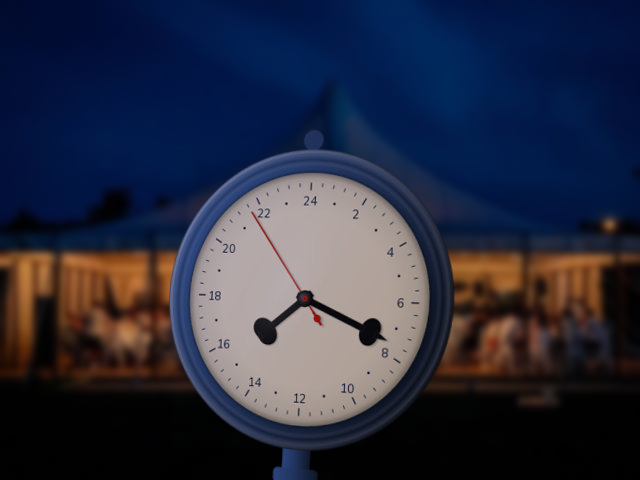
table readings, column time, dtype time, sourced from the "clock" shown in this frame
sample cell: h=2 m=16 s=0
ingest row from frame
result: h=15 m=18 s=54
